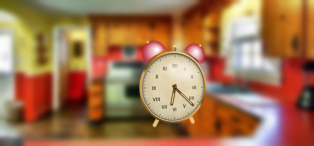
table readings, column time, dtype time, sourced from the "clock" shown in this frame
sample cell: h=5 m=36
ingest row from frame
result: h=6 m=22
